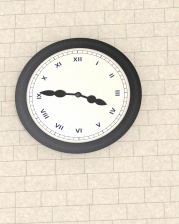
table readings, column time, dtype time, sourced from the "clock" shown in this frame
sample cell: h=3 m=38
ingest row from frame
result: h=3 m=46
